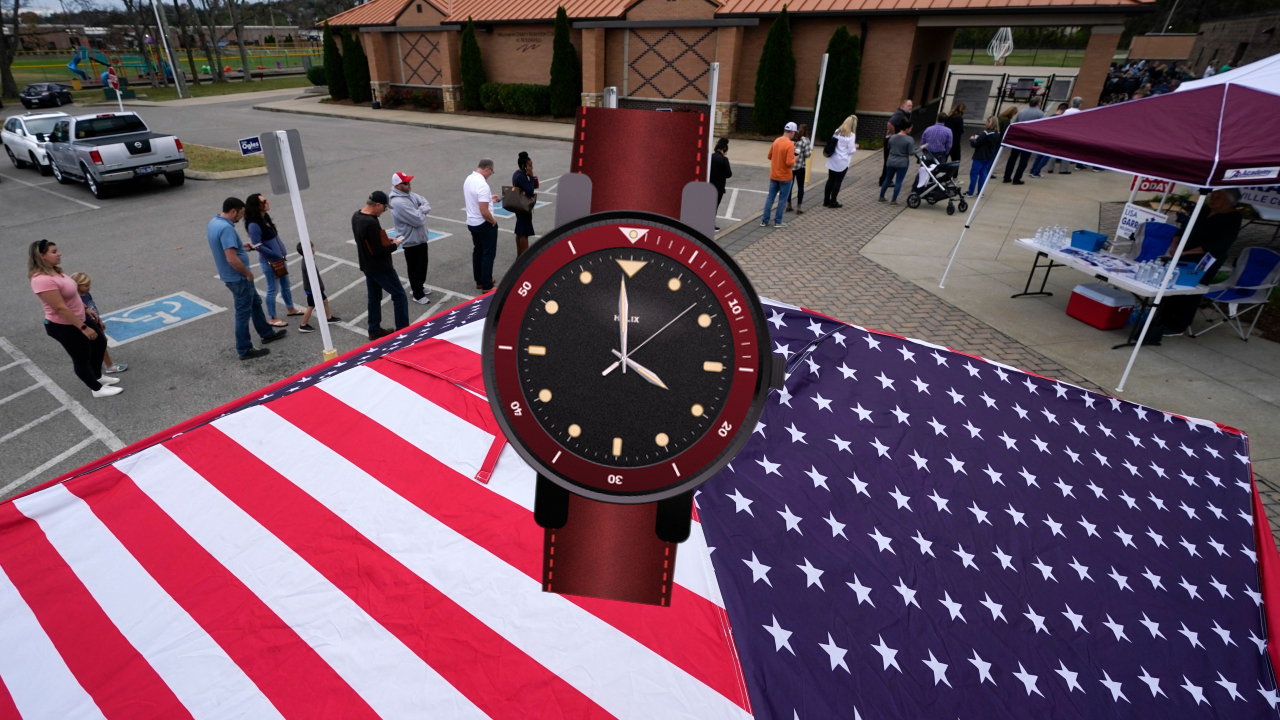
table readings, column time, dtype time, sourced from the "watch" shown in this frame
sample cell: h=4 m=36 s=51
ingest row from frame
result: h=3 m=59 s=8
